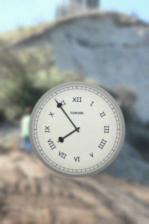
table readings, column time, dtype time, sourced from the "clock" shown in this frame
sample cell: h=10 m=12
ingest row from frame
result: h=7 m=54
